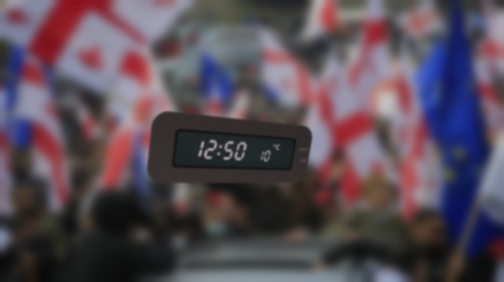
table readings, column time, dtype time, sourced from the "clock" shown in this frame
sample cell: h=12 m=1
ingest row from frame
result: h=12 m=50
